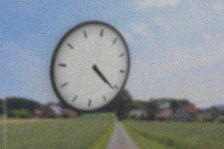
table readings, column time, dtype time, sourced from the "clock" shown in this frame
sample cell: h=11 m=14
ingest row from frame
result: h=4 m=21
